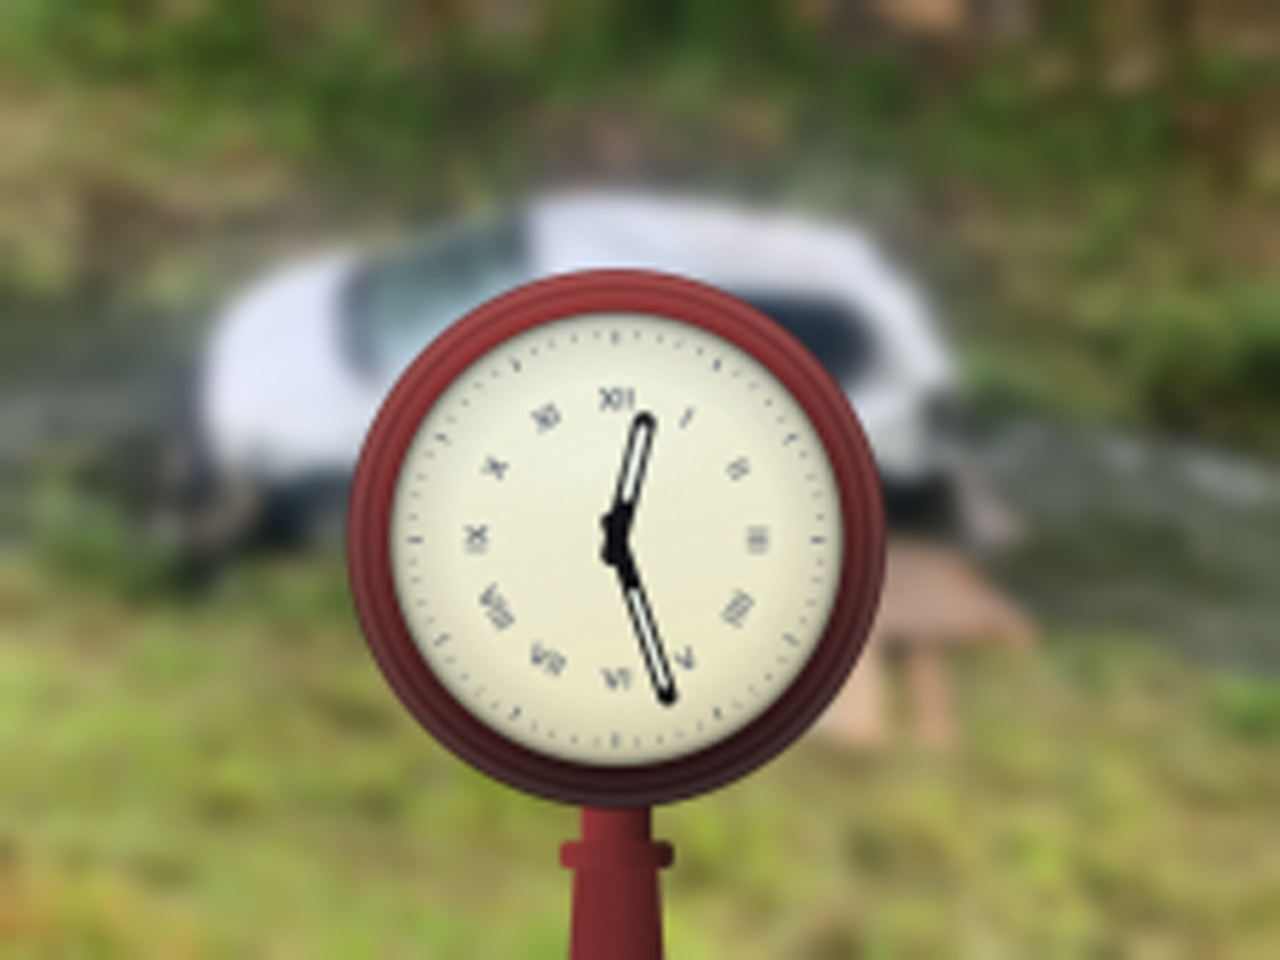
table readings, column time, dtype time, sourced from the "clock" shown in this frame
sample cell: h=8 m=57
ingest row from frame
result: h=12 m=27
